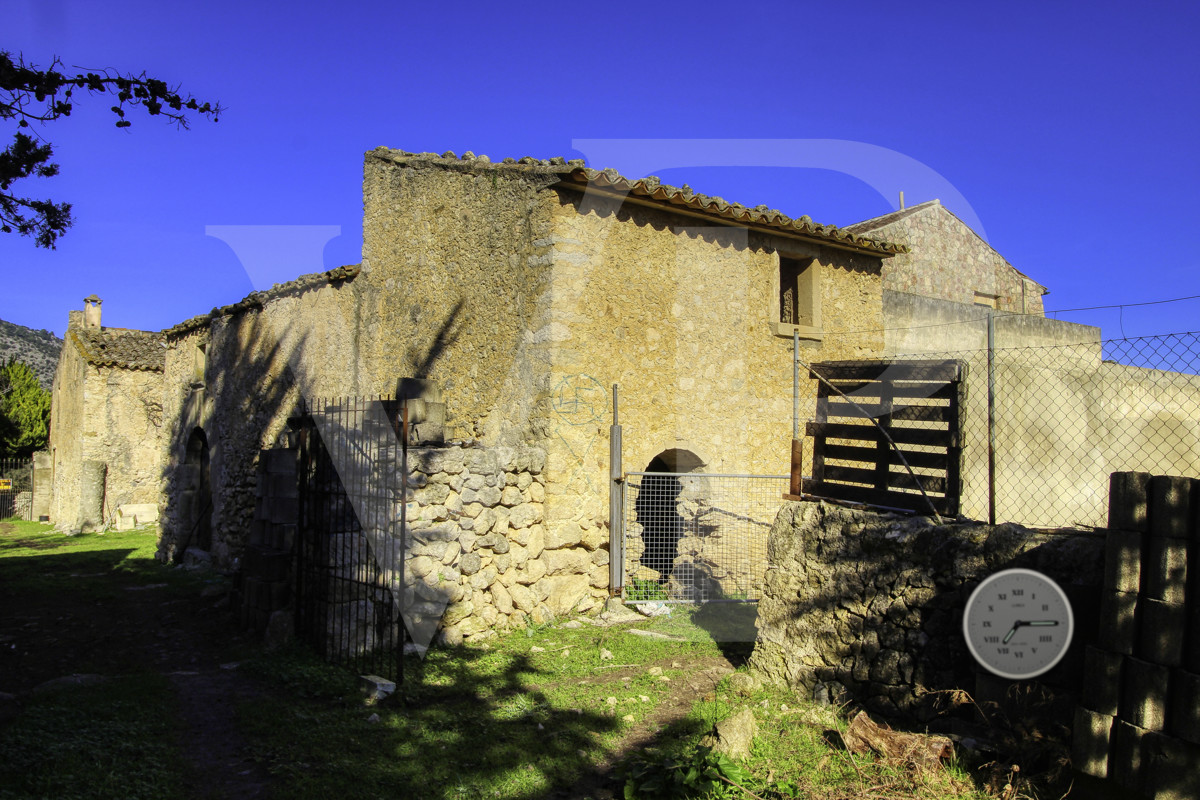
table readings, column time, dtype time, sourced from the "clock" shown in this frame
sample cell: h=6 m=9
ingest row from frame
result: h=7 m=15
